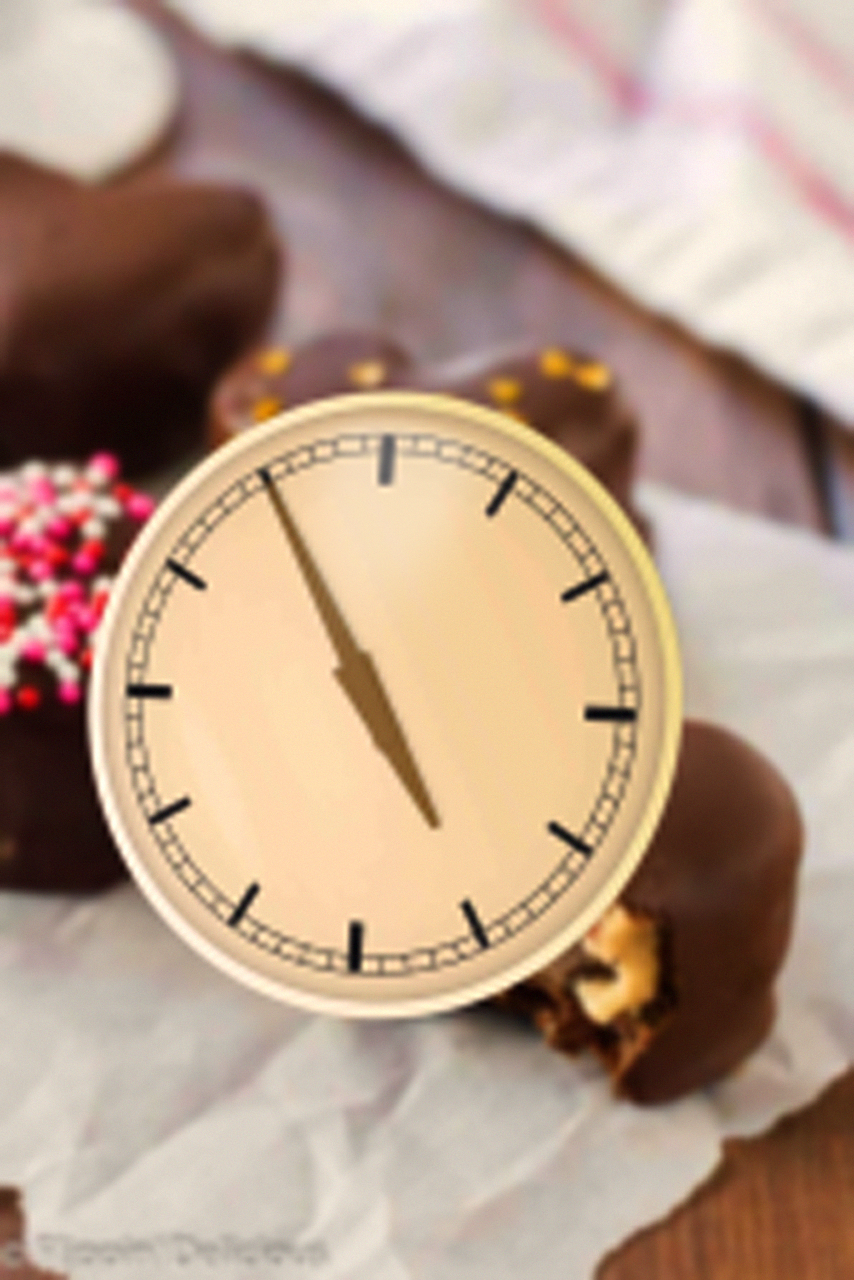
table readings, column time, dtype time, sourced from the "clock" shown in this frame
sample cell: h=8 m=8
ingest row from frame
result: h=4 m=55
